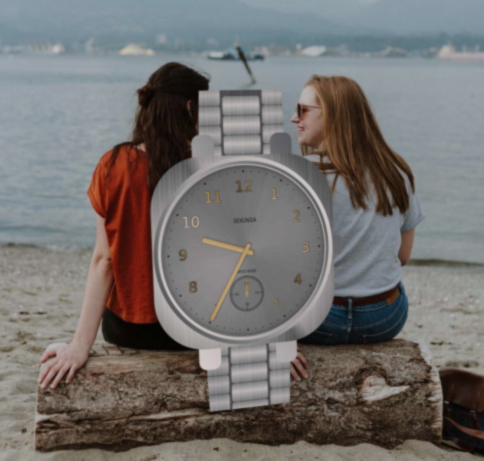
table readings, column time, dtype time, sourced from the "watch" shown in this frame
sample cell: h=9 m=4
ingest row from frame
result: h=9 m=35
